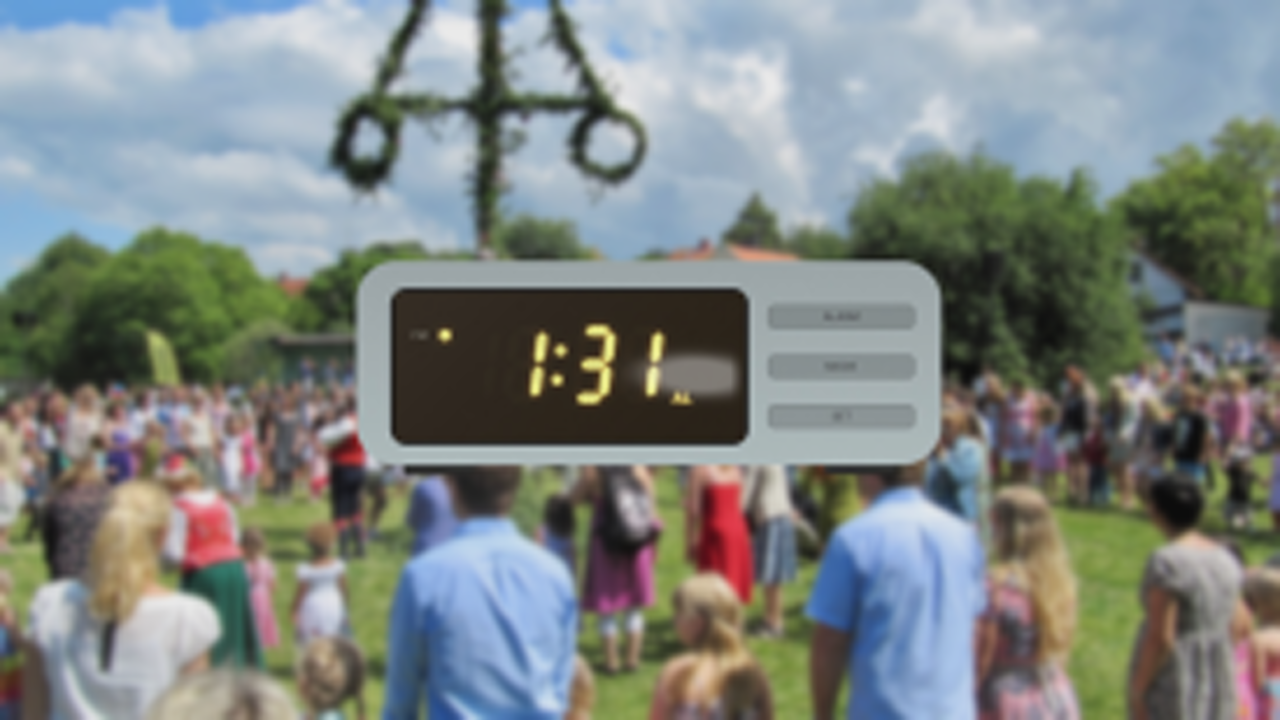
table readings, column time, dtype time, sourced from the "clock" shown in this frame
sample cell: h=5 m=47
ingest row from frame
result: h=1 m=31
